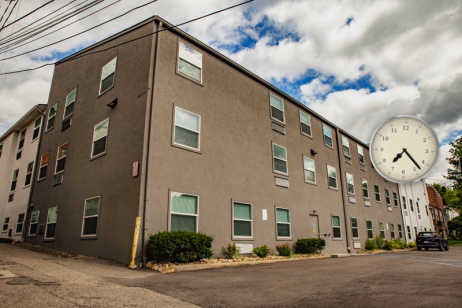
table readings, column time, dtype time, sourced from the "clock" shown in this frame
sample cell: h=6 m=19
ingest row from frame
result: h=7 m=23
